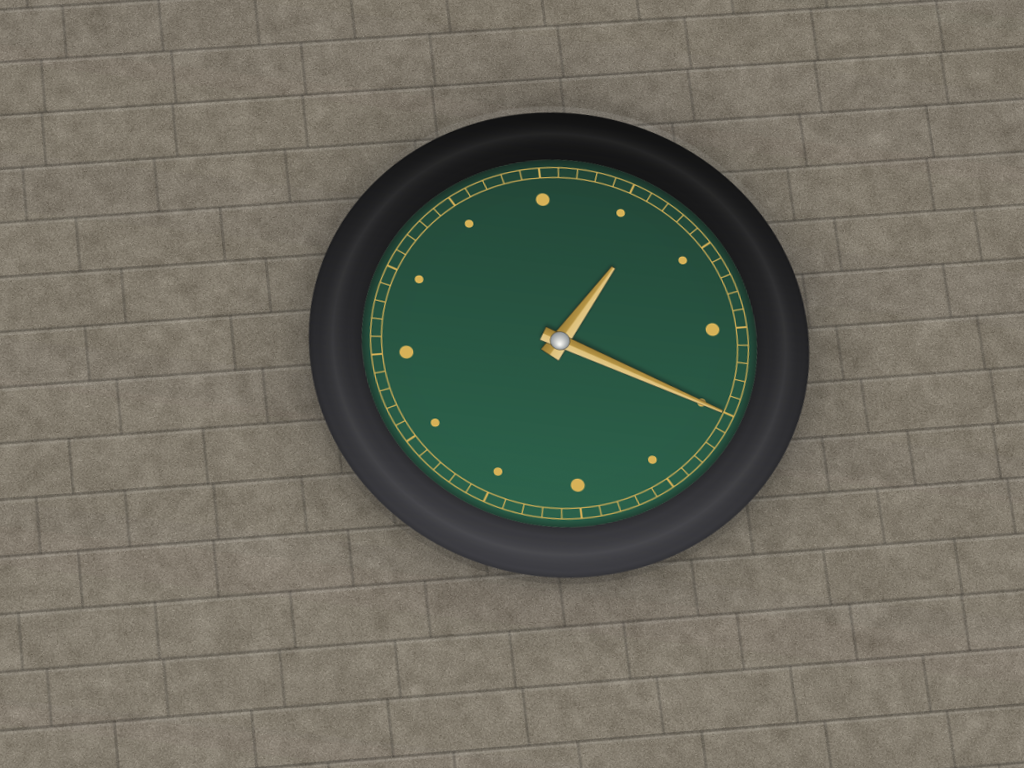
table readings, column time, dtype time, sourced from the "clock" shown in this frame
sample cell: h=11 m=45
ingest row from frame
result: h=1 m=20
